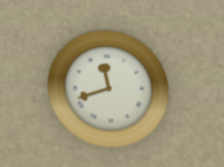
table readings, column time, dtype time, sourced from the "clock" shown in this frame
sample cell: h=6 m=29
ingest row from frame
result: h=11 m=42
